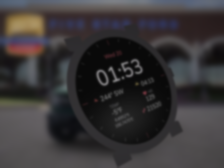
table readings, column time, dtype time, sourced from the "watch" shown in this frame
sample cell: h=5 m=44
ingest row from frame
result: h=1 m=53
